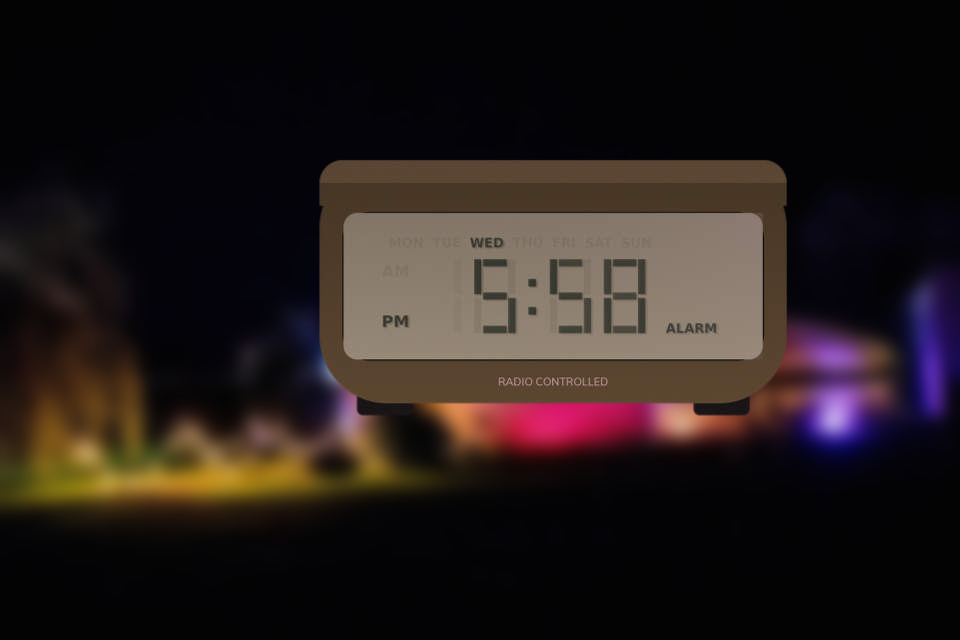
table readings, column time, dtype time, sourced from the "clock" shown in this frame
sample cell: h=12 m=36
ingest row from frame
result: h=5 m=58
